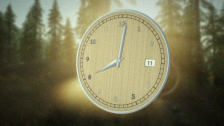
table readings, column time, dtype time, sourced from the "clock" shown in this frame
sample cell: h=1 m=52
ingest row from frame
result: h=8 m=1
